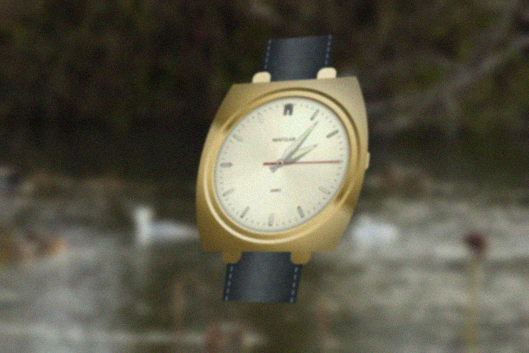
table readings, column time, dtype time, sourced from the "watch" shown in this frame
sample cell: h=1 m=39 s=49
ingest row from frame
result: h=2 m=6 s=15
